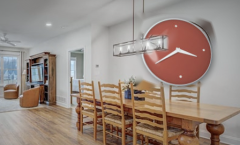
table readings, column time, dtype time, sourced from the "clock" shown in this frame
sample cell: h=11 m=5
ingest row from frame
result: h=3 m=40
